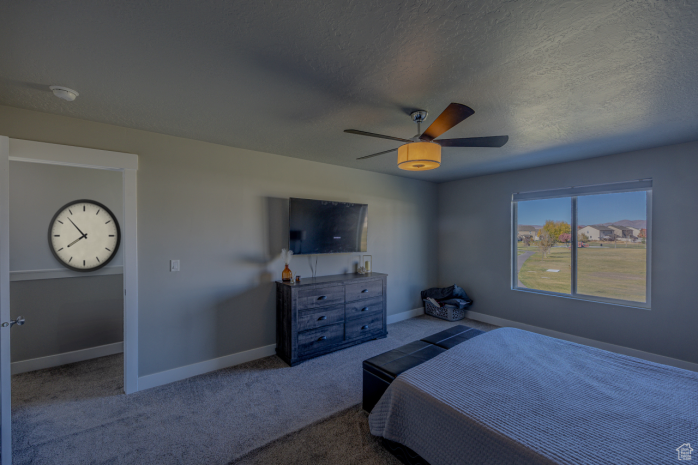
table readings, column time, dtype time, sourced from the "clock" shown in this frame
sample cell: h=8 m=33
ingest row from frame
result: h=7 m=53
